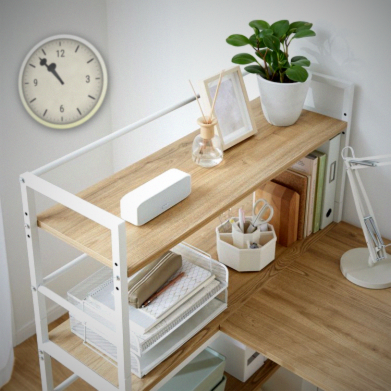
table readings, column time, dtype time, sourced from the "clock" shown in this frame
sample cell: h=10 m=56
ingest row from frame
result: h=10 m=53
